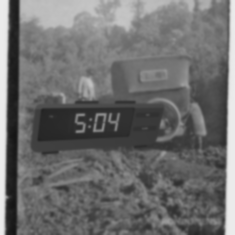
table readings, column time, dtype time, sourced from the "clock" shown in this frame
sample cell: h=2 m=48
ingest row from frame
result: h=5 m=4
